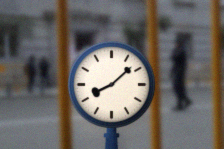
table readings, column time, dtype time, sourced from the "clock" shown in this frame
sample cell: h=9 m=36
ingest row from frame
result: h=8 m=8
